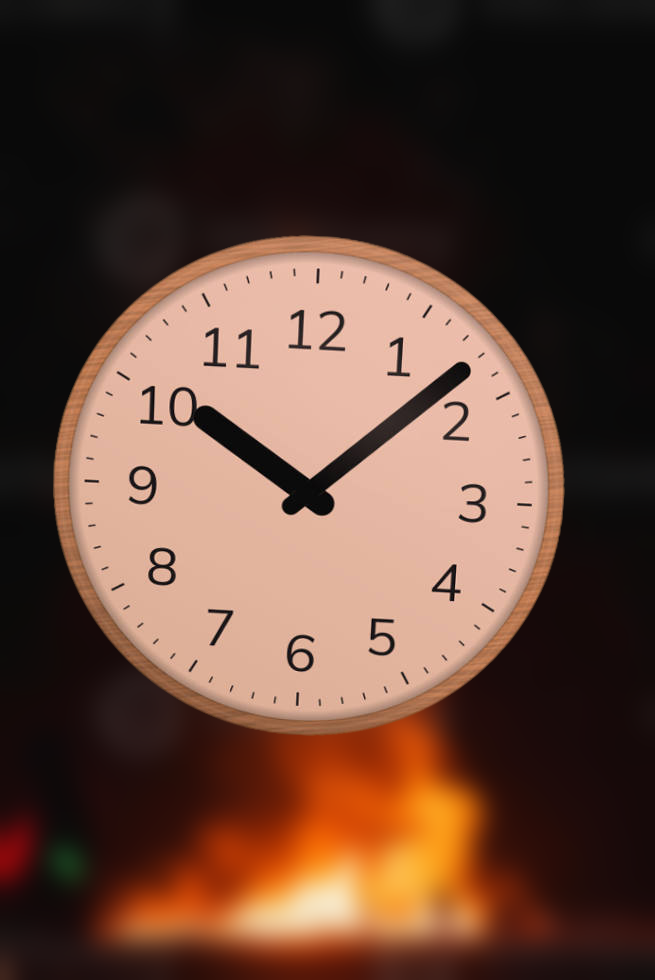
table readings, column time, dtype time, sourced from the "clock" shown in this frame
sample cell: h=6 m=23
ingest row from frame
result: h=10 m=8
